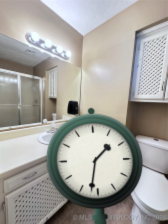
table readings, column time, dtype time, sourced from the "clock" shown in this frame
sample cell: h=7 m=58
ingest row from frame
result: h=1 m=32
